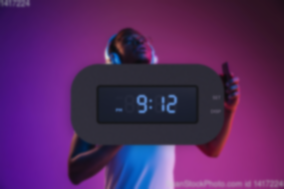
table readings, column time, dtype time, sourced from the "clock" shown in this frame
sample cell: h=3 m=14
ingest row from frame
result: h=9 m=12
